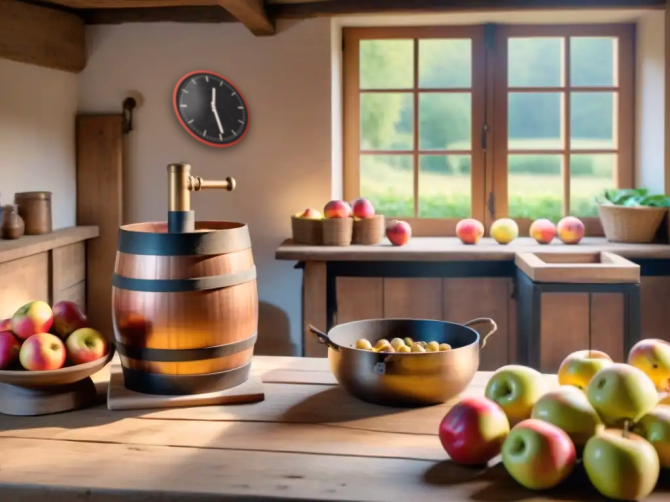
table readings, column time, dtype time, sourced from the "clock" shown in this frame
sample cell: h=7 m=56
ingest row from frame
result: h=12 m=29
